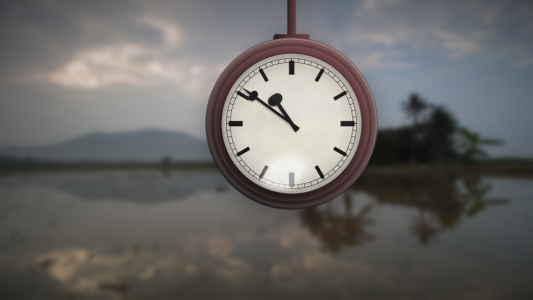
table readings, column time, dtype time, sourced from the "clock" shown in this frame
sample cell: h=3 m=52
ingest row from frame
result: h=10 m=51
